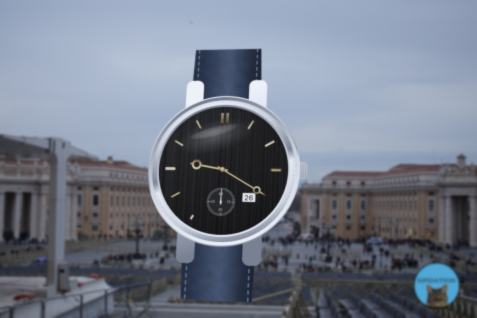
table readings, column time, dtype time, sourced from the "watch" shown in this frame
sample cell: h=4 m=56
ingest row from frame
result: h=9 m=20
